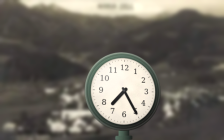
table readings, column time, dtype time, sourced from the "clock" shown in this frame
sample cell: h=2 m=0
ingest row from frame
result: h=7 m=25
